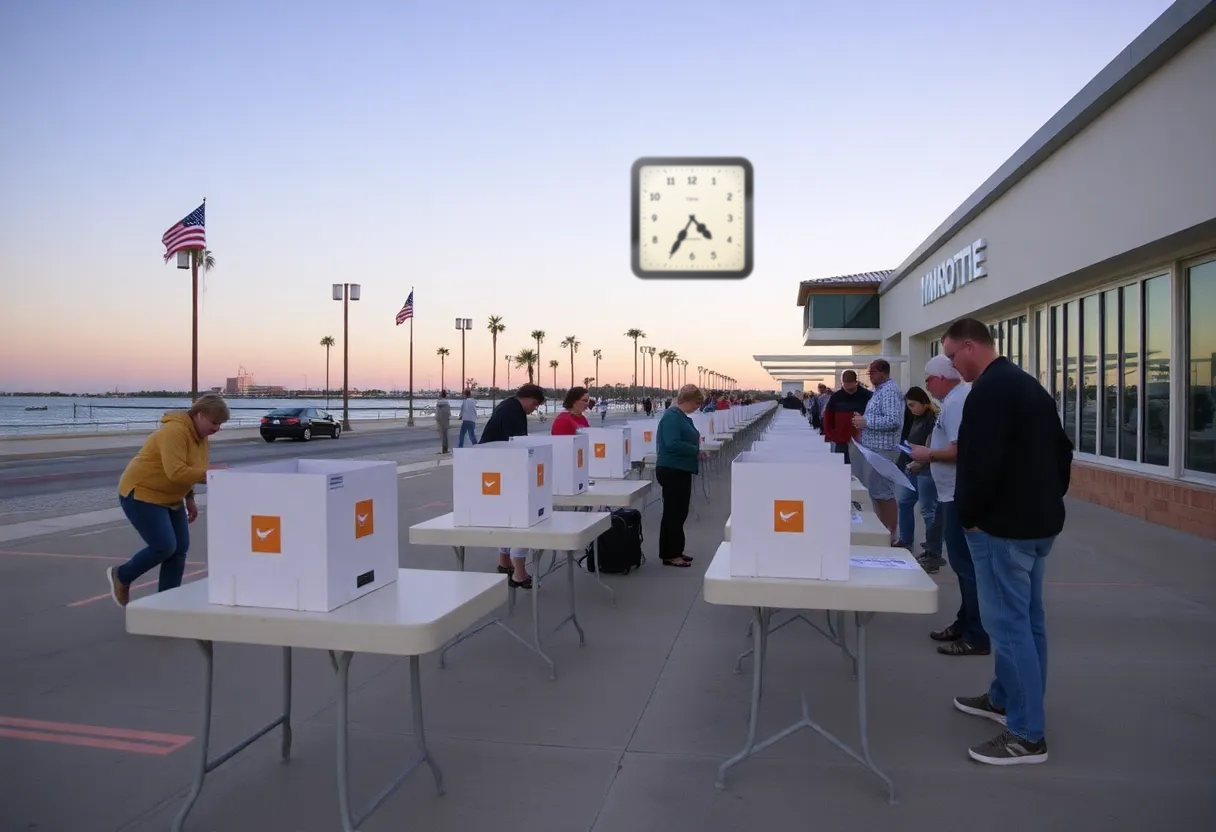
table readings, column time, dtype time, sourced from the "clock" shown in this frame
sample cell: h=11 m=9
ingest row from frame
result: h=4 m=35
